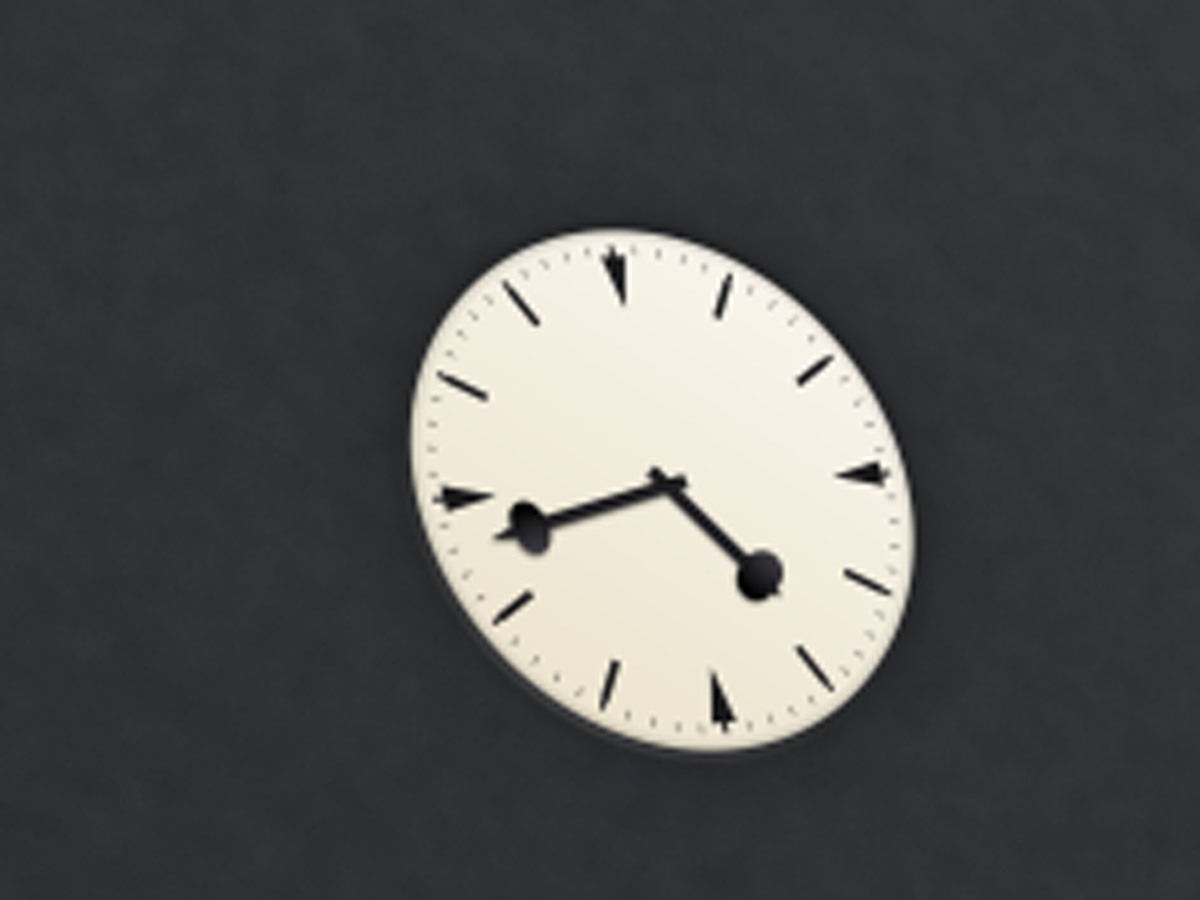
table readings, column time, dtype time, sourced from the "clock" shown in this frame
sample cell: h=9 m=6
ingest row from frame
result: h=4 m=43
